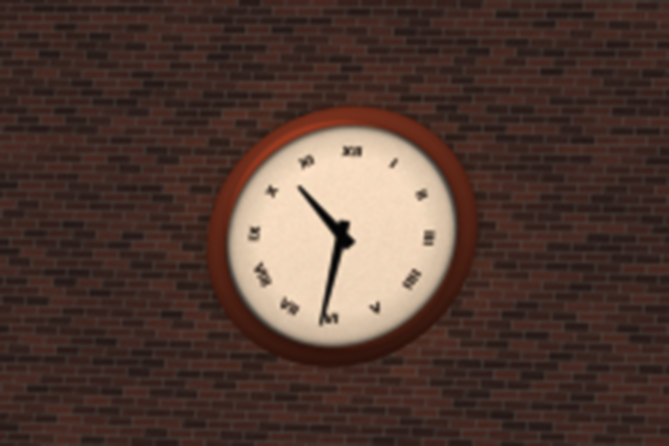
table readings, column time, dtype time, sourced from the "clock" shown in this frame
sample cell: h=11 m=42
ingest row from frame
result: h=10 m=31
